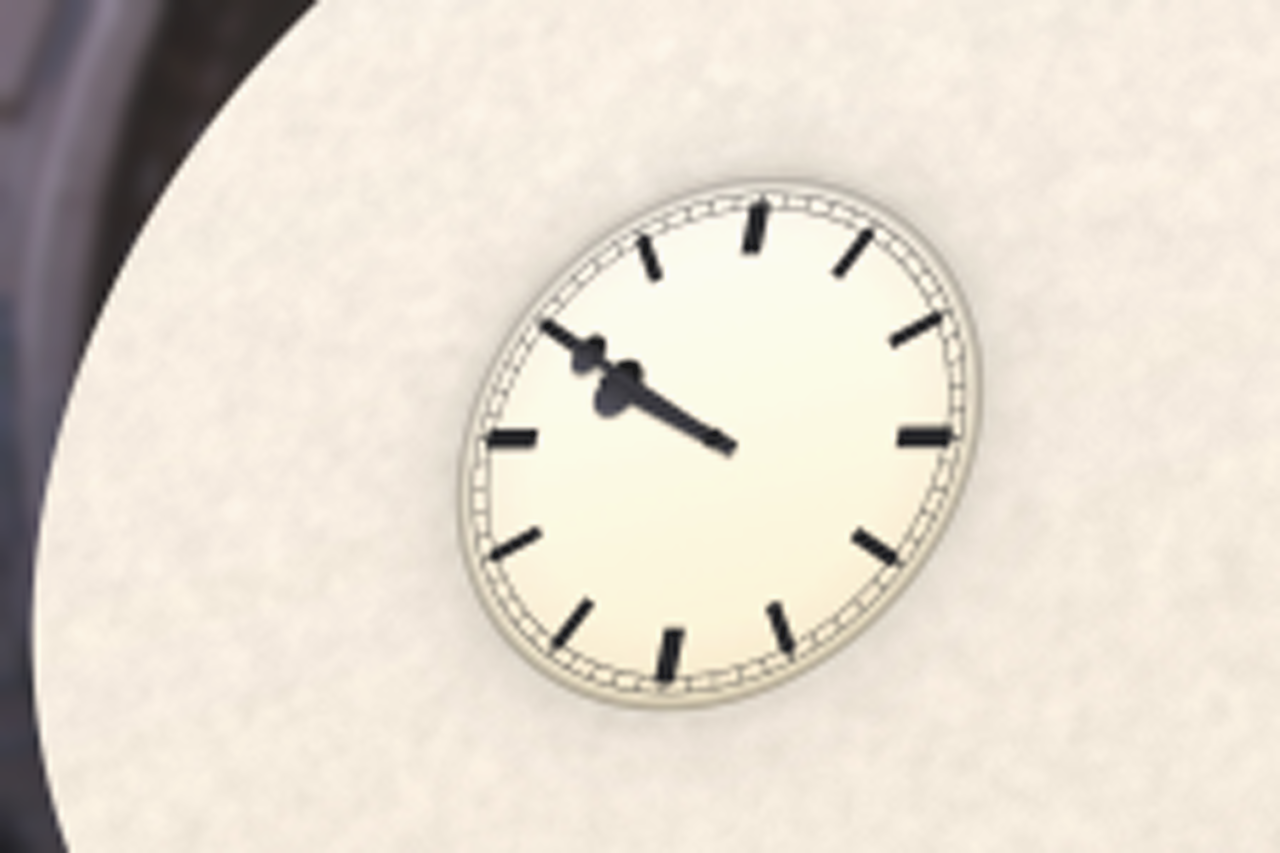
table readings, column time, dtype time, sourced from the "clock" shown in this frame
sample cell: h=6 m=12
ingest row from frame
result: h=9 m=50
